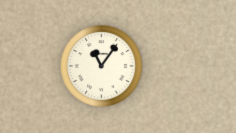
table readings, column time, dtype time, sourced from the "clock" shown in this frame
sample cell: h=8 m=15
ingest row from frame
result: h=11 m=6
